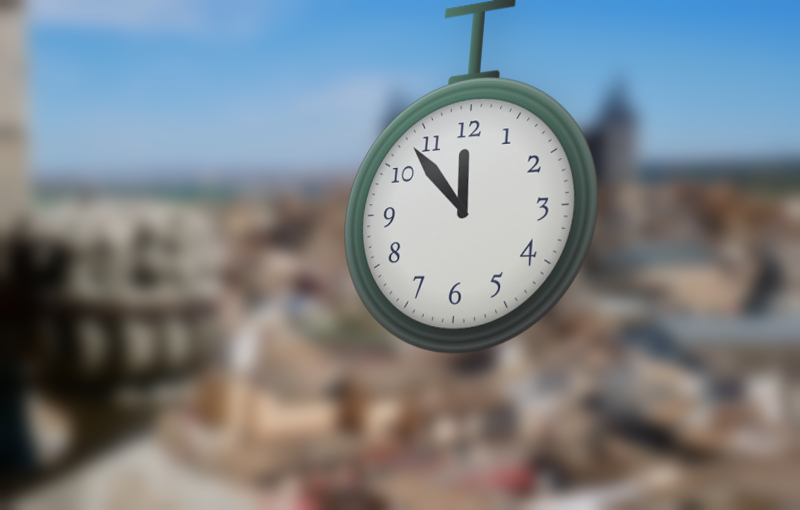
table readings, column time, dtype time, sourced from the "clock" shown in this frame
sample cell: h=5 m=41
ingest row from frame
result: h=11 m=53
